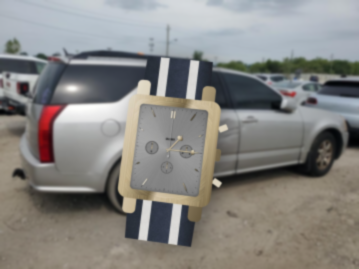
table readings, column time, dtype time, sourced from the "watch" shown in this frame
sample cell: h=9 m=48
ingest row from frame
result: h=1 m=15
